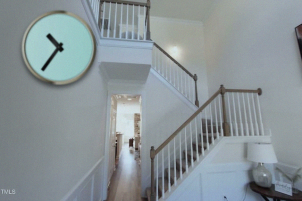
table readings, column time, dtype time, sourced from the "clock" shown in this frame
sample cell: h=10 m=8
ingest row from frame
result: h=10 m=36
